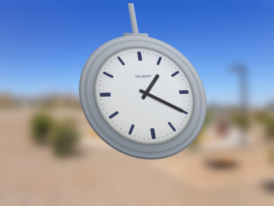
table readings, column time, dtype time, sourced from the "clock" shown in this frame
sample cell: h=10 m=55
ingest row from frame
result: h=1 m=20
